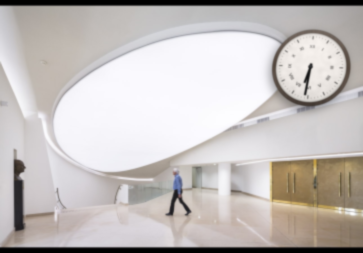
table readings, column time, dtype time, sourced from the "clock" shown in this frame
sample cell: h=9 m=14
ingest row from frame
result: h=6 m=31
